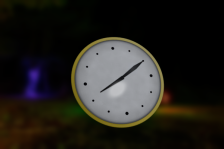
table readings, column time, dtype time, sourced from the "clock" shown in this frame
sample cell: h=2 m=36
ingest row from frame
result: h=8 m=10
